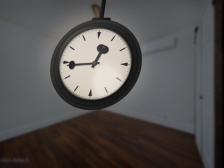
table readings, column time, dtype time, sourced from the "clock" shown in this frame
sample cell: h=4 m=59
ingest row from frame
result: h=12 m=44
